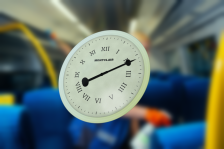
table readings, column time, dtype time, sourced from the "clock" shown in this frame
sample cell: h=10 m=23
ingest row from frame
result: h=8 m=11
